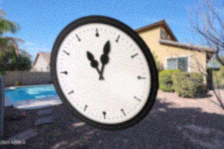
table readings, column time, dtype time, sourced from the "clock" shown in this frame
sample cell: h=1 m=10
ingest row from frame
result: h=11 m=3
